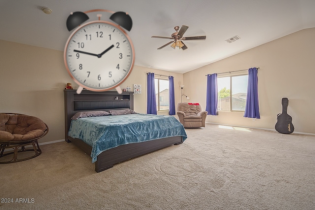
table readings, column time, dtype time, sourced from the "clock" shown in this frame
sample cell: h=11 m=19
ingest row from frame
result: h=1 m=47
